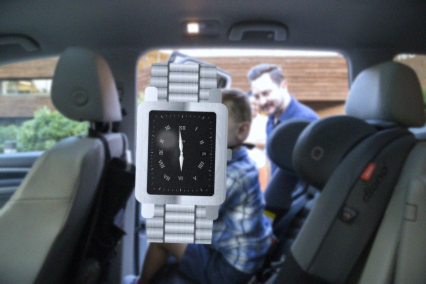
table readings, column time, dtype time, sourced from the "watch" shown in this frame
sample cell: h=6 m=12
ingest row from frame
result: h=5 m=59
